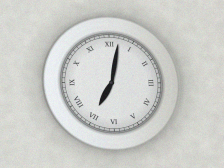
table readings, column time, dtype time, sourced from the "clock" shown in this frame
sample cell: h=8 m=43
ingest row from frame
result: h=7 m=2
